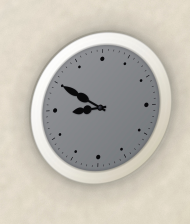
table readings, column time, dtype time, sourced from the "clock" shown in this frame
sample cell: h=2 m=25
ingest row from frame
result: h=8 m=50
